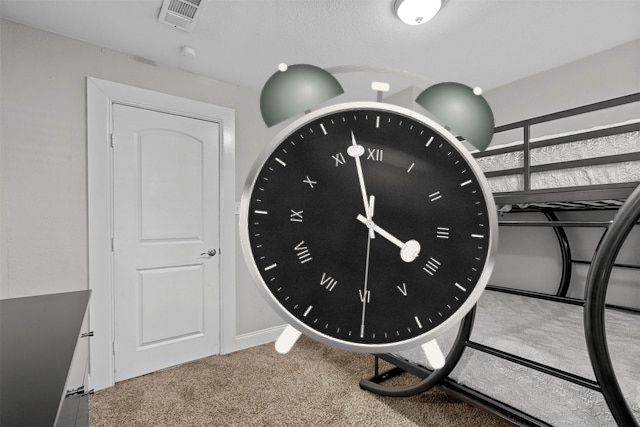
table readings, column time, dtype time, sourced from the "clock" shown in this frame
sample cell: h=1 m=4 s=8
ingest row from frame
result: h=3 m=57 s=30
